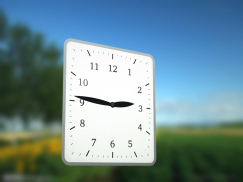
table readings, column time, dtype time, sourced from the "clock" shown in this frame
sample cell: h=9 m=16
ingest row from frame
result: h=2 m=46
